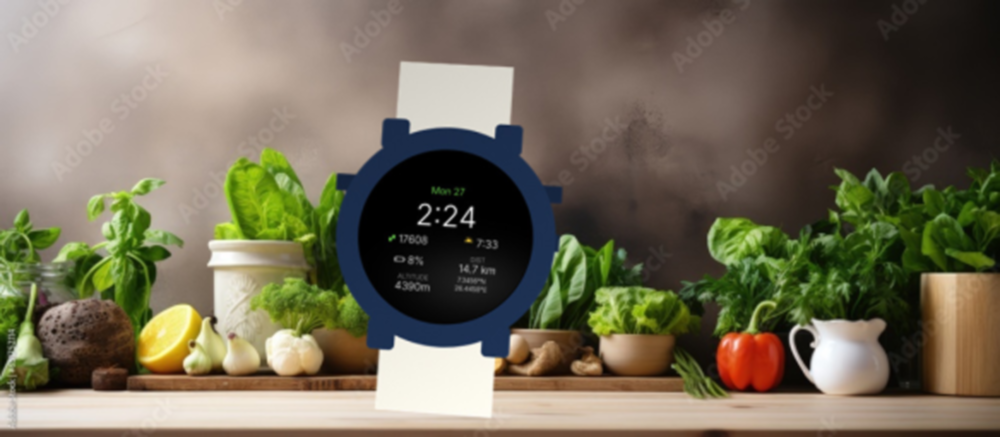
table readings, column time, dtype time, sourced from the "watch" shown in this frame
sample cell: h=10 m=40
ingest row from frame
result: h=2 m=24
